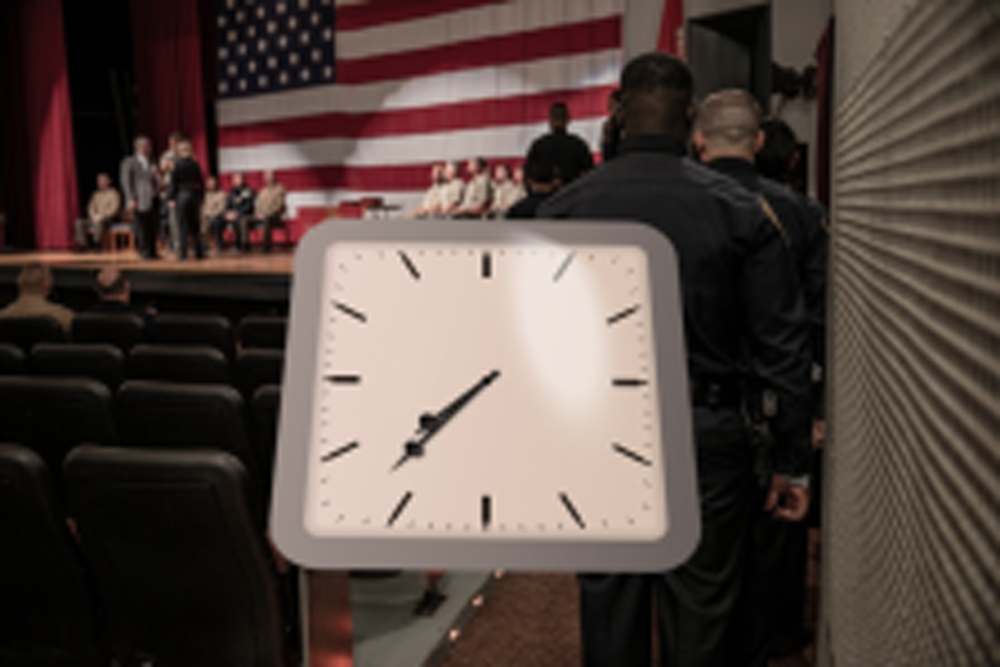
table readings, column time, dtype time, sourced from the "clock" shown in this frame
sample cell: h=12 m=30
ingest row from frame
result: h=7 m=37
